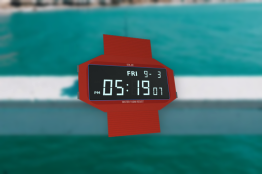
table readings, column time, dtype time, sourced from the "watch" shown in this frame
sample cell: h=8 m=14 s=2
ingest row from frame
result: h=5 m=19 s=7
